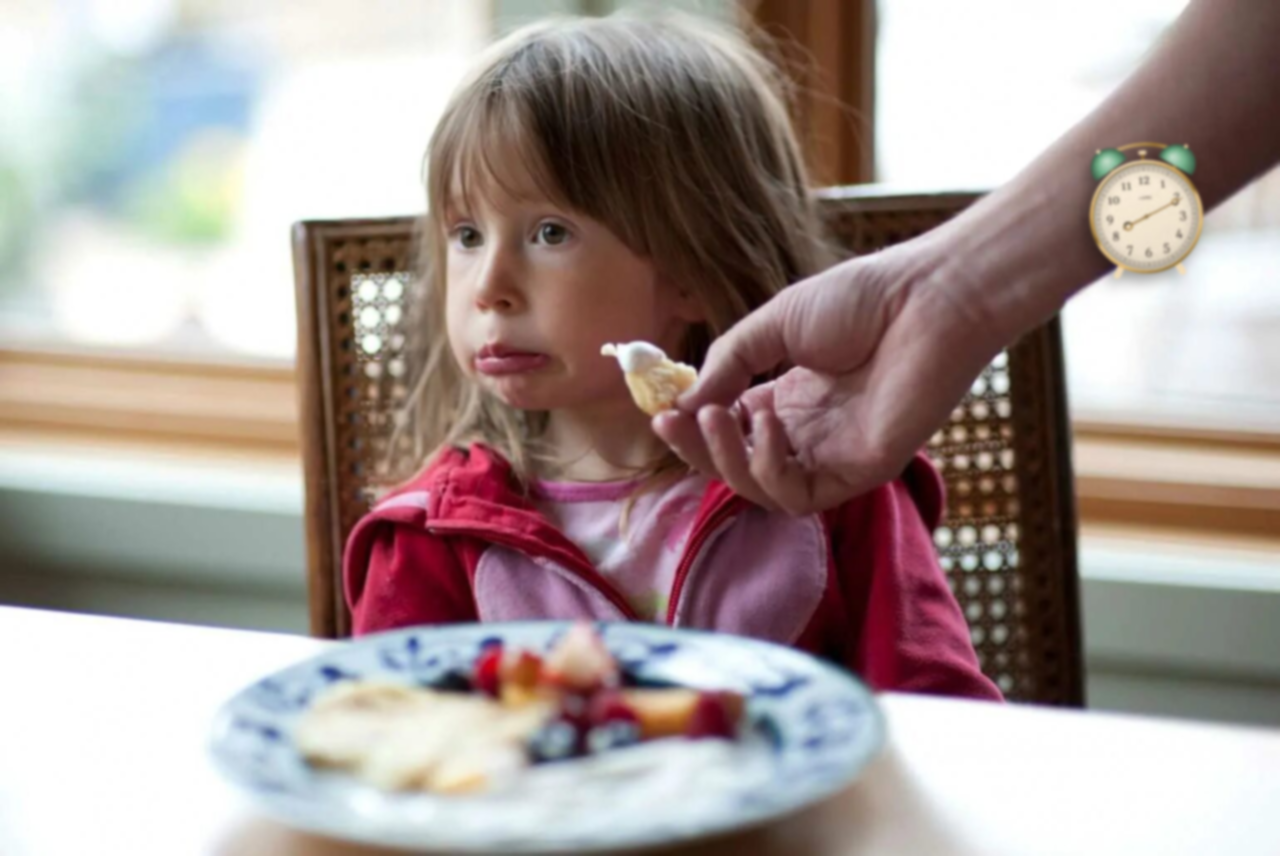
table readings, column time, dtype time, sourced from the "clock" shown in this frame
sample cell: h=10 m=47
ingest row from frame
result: h=8 m=11
